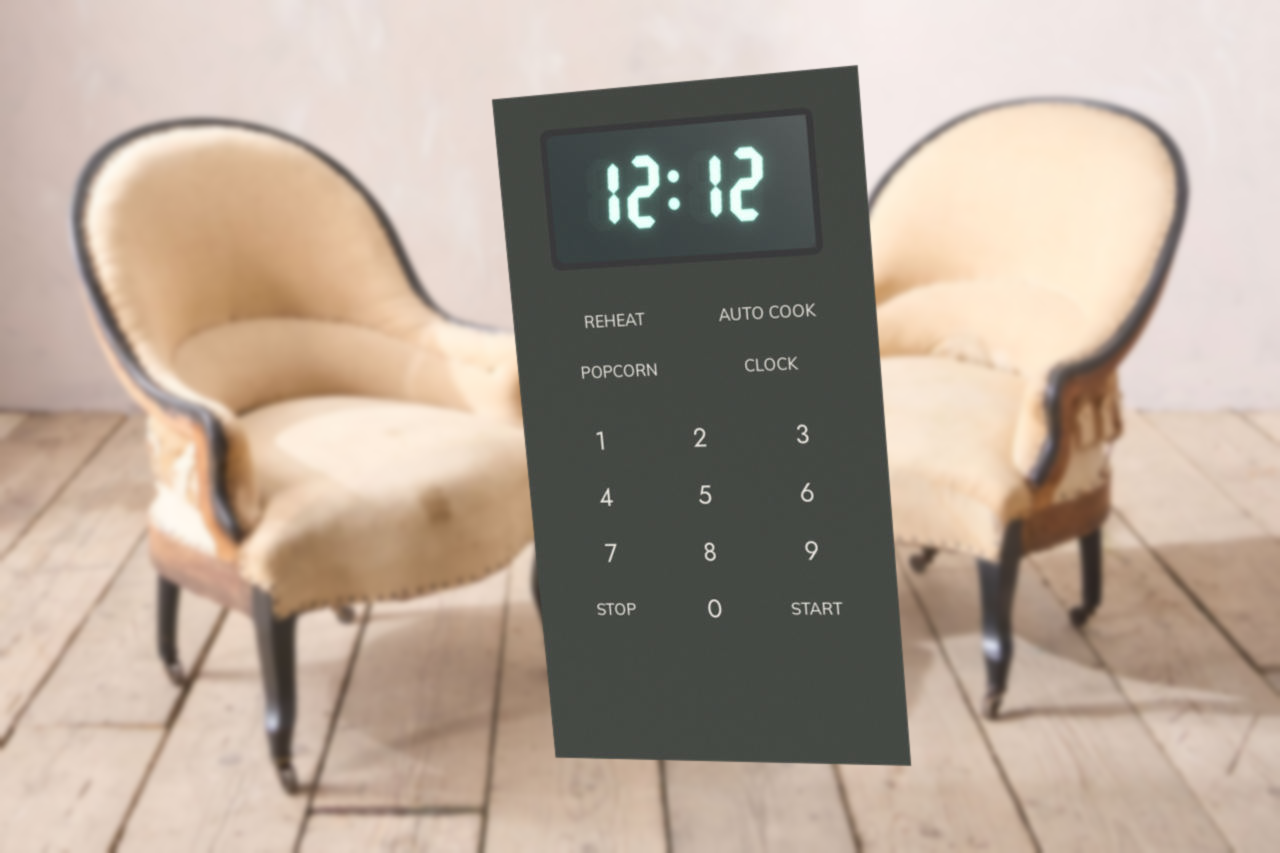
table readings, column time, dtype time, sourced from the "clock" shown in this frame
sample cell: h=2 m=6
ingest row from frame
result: h=12 m=12
